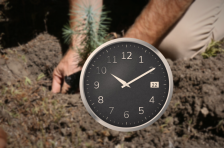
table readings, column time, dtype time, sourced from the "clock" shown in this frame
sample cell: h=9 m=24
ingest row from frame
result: h=10 m=10
